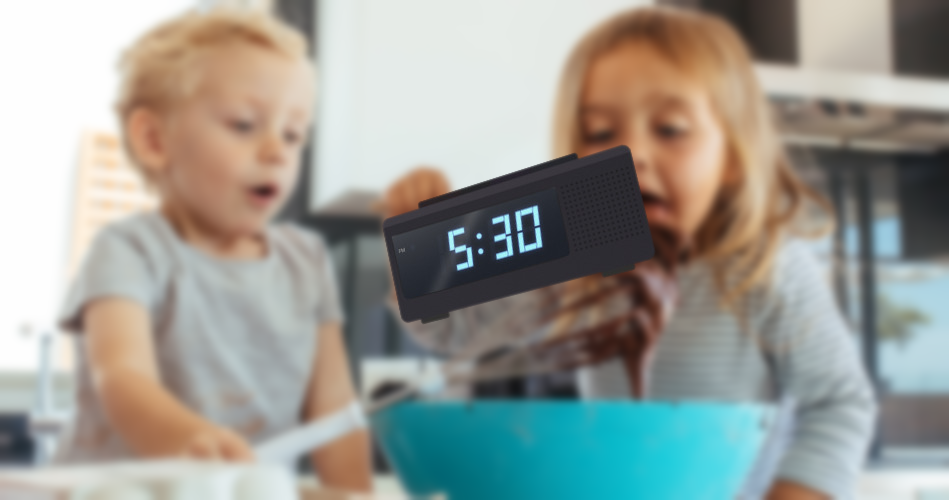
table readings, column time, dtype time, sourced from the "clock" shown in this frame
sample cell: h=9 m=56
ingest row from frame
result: h=5 m=30
